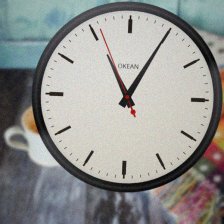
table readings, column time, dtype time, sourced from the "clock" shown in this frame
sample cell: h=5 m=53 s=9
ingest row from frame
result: h=11 m=4 s=56
